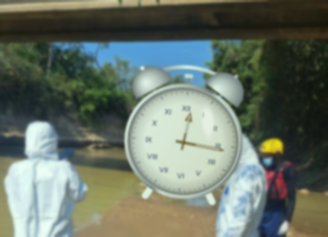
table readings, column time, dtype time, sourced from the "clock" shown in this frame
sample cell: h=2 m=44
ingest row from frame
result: h=12 m=16
